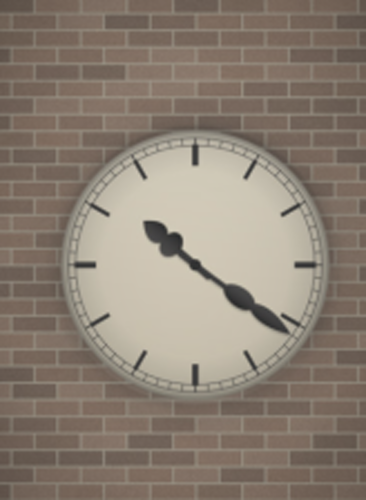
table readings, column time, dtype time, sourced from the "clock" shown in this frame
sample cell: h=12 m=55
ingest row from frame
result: h=10 m=21
